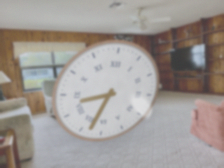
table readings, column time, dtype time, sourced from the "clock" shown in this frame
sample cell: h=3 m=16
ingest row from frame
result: h=8 m=33
